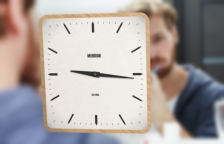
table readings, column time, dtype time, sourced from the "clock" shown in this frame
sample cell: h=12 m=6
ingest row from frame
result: h=9 m=16
